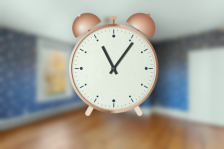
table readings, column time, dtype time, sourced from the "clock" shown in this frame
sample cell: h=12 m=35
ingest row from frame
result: h=11 m=6
